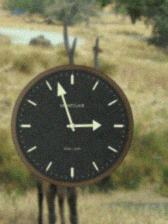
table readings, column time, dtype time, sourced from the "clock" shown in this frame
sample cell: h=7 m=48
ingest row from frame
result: h=2 m=57
